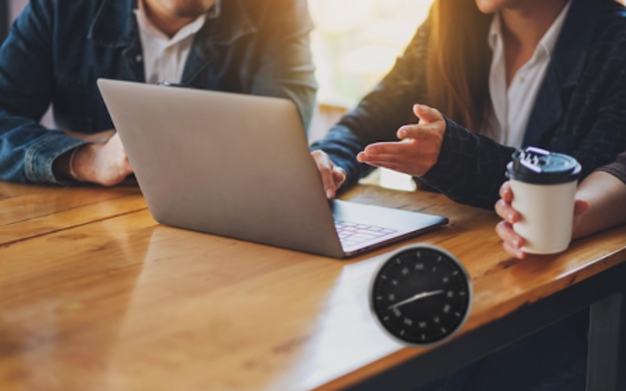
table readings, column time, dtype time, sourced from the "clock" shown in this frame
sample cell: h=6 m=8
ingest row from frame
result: h=2 m=42
